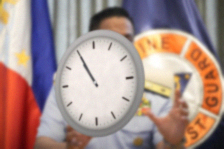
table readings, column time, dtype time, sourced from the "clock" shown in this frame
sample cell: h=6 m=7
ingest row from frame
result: h=10 m=55
